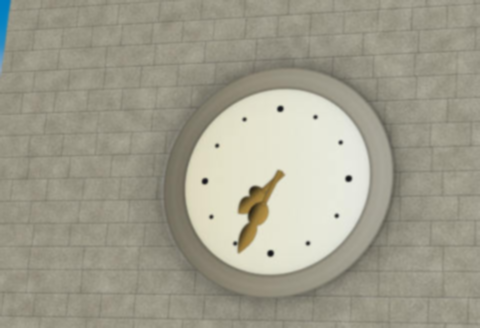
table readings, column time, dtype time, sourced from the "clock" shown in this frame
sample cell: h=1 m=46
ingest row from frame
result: h=7 m=34
